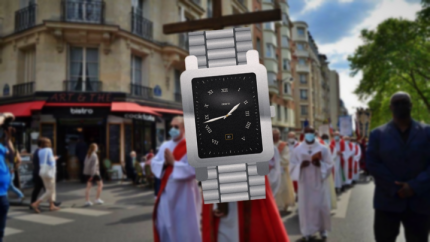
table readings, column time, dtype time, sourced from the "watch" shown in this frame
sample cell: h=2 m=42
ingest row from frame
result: h=1 m=43
